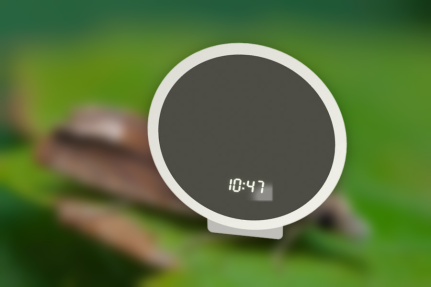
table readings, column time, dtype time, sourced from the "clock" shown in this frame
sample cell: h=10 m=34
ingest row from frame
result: h=10 m=47
